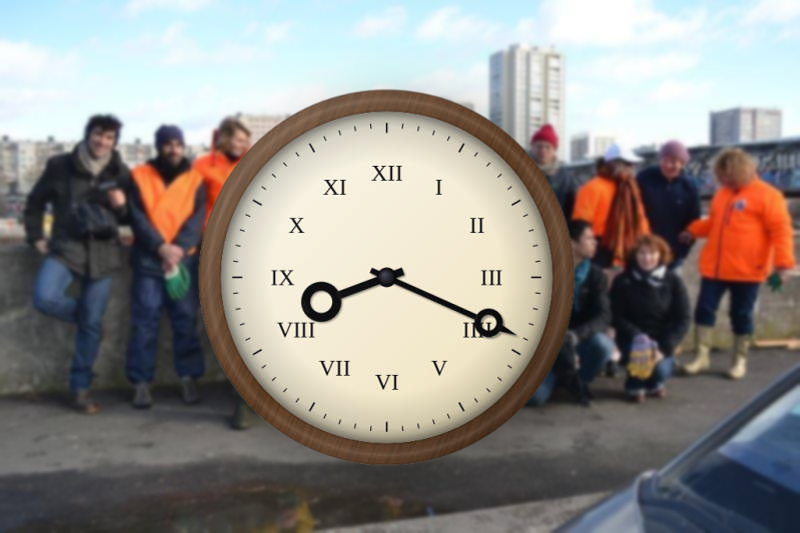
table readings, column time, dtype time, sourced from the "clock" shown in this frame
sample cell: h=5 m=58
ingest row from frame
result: h=8 m=19
